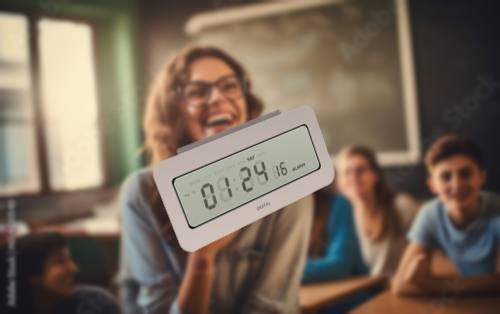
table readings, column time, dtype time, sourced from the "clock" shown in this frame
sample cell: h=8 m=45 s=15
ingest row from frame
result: h=1 m=24 s=16
